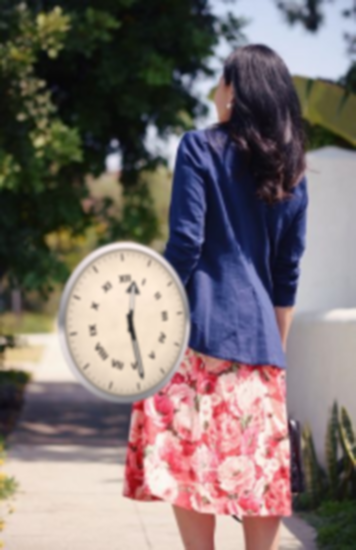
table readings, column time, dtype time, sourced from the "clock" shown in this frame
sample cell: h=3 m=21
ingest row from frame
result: h=12 m=29
